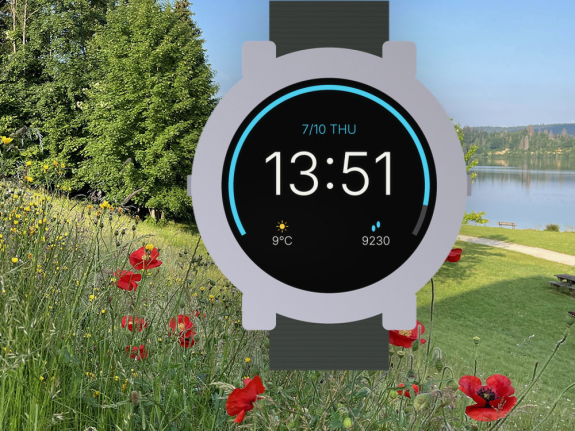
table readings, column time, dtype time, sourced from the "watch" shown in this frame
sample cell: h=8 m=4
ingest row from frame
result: h=13 m=51
